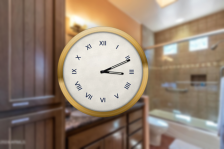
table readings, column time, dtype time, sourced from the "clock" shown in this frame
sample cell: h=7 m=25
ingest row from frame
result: h=3 m=11
